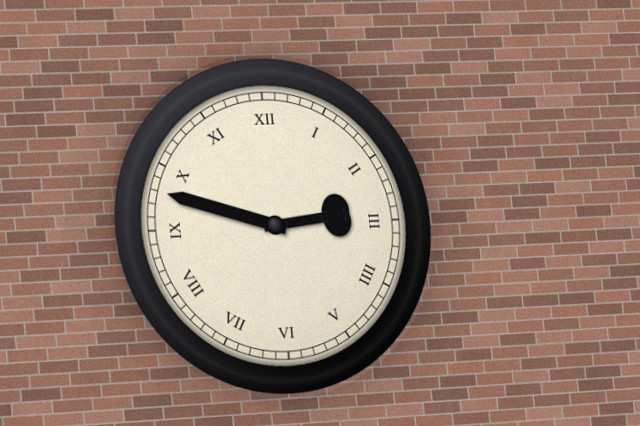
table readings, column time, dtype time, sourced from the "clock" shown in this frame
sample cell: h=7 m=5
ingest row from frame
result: h=2 m=48
